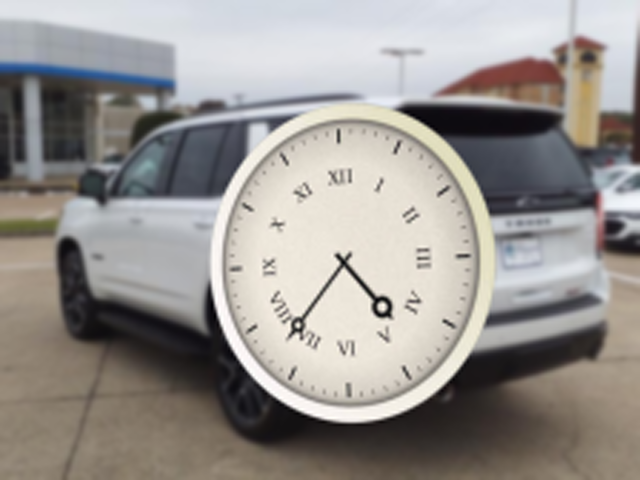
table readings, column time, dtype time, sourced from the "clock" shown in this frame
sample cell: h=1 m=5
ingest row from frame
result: h=4 m=37
